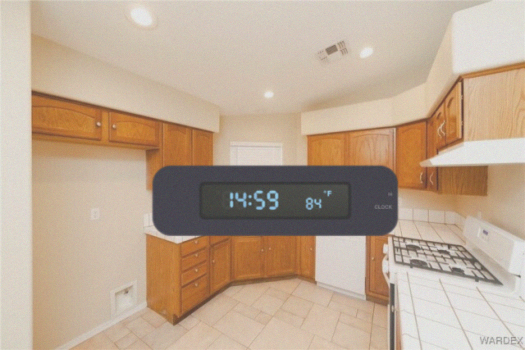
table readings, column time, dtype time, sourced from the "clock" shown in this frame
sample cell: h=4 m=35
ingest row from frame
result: h=14 m=59
